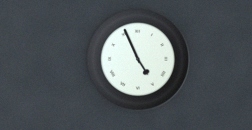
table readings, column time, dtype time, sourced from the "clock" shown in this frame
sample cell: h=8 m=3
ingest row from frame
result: h=4 m=56
